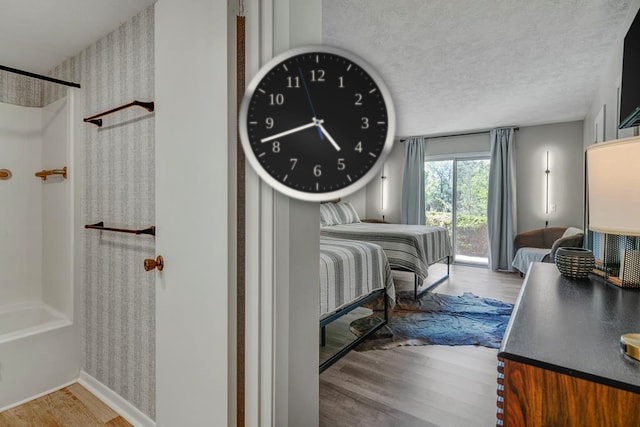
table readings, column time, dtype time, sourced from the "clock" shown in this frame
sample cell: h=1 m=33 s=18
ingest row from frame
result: h=4 m=41 s=57
